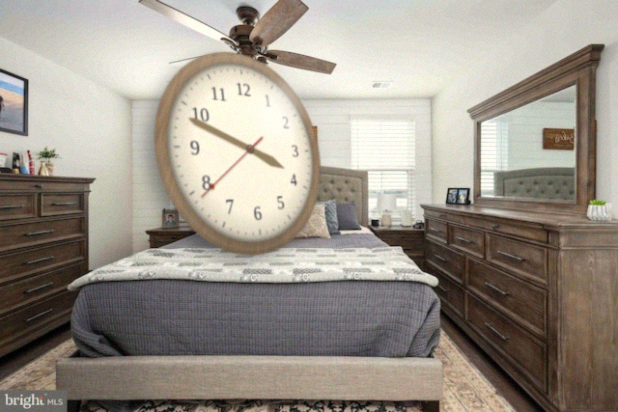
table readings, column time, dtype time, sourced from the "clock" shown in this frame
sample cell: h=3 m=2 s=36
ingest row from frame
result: h=3 m=48 s=39
